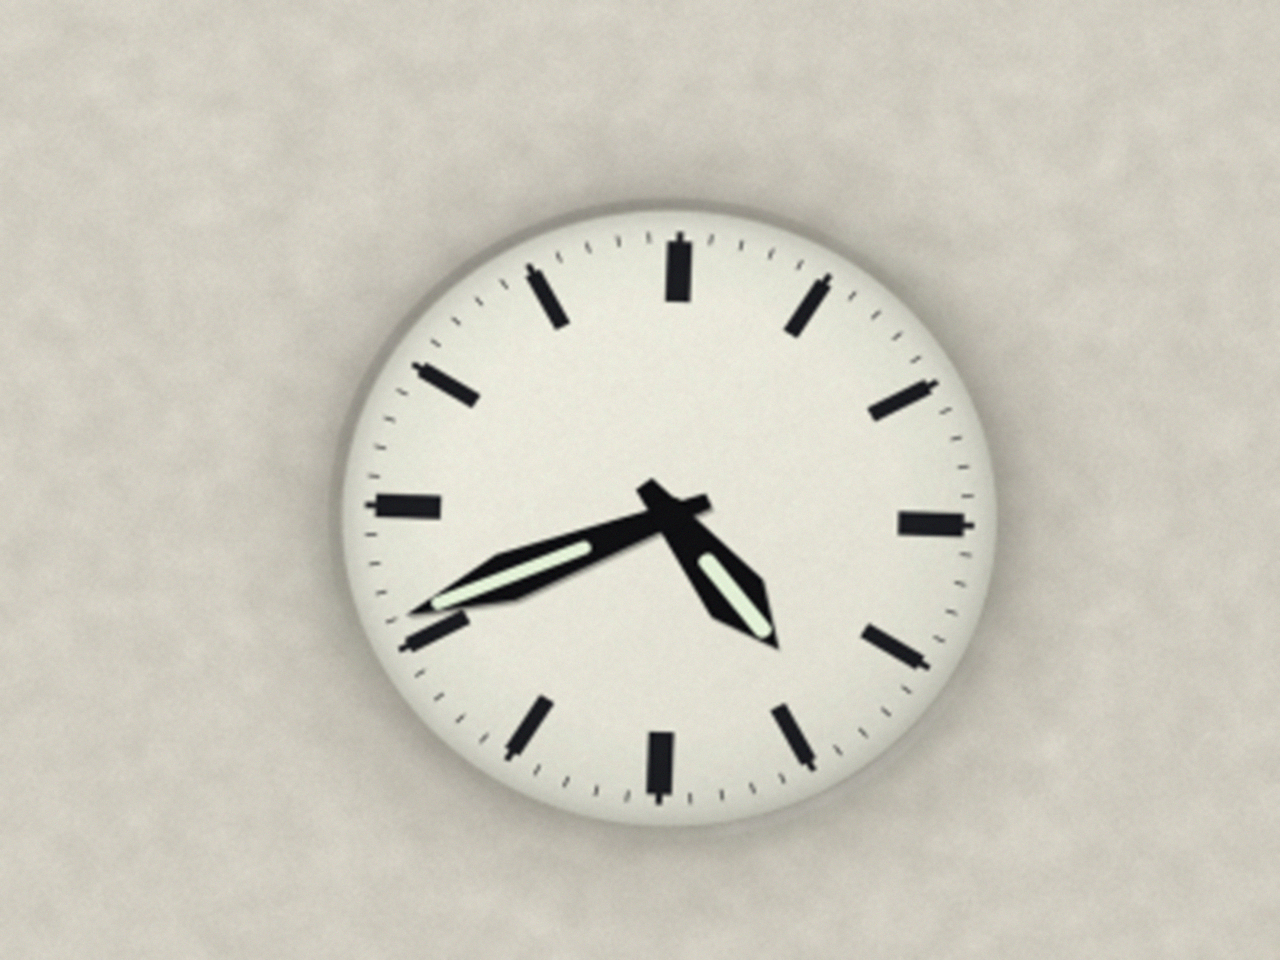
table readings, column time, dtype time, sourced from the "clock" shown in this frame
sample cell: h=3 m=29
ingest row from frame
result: h=4 m=41
